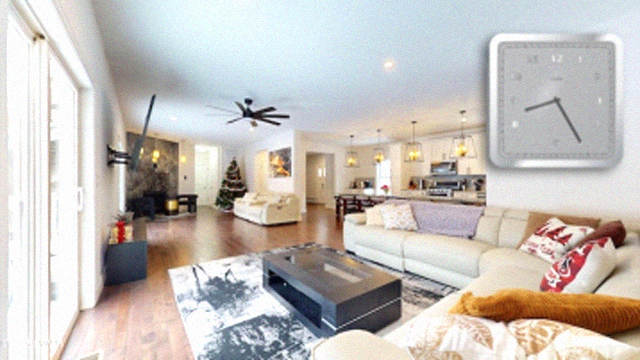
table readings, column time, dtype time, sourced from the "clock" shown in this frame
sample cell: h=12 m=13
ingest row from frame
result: h=8 m=25
